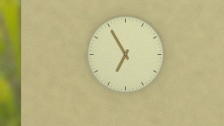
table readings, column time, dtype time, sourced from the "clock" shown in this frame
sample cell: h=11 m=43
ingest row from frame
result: h=6 m=55
